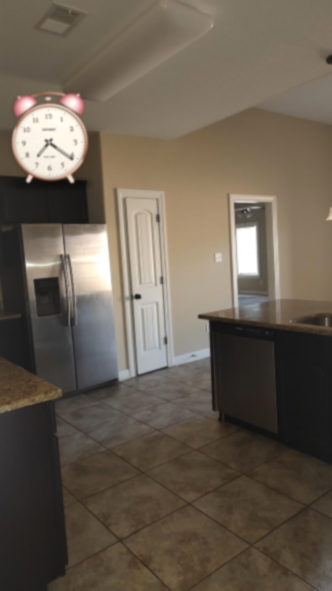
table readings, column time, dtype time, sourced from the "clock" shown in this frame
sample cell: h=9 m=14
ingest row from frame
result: h=7 m=21
